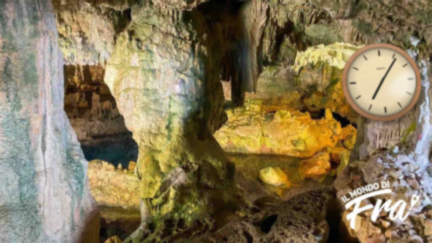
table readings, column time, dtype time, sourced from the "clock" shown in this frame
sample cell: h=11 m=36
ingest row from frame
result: h=7 m=6
